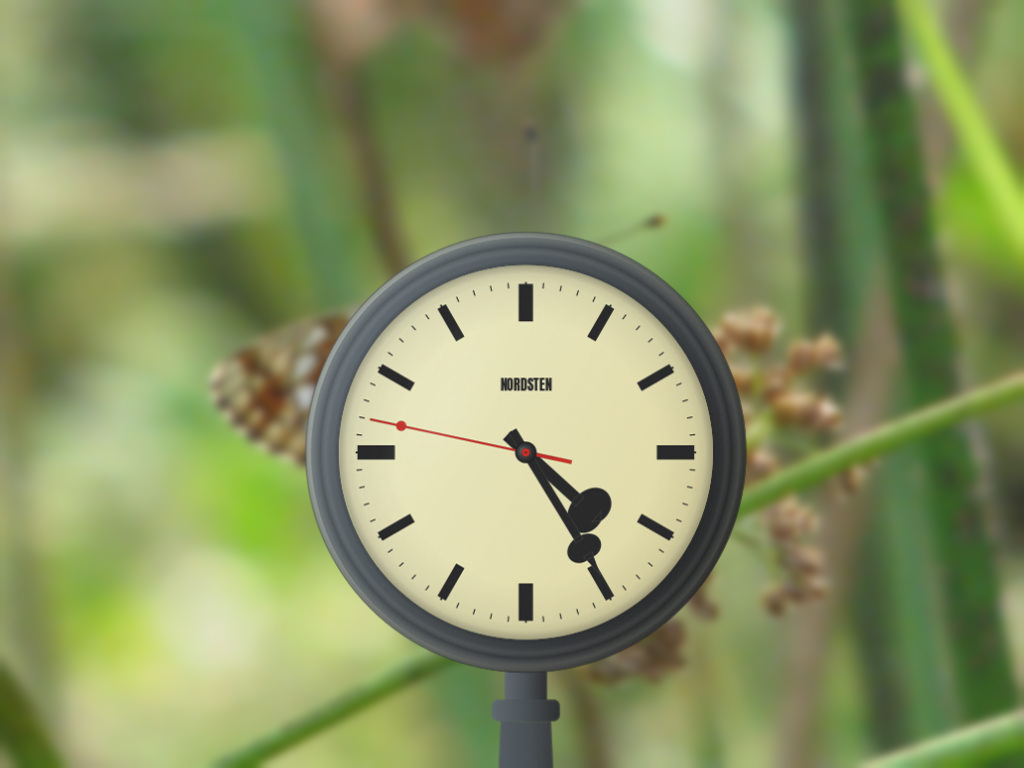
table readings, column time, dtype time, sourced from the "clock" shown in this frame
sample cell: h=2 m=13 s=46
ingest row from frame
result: h=4 m=24 s=47
